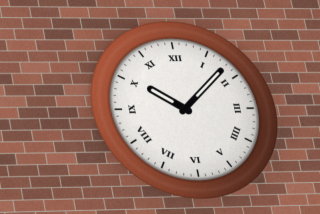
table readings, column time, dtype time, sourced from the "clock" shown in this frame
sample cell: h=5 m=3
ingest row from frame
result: h=10 m=8
